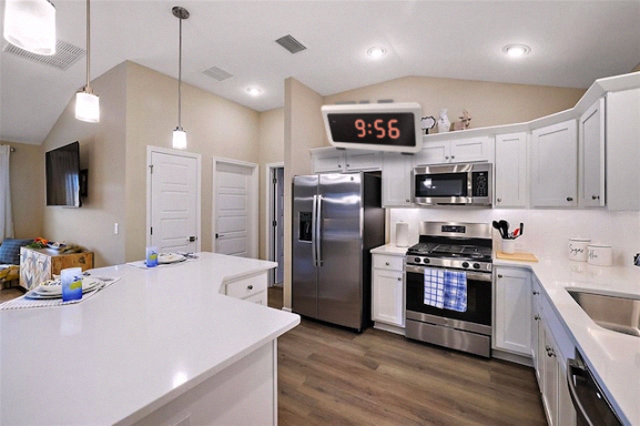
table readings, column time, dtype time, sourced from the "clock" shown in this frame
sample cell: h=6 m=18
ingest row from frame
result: h=9 m=56
